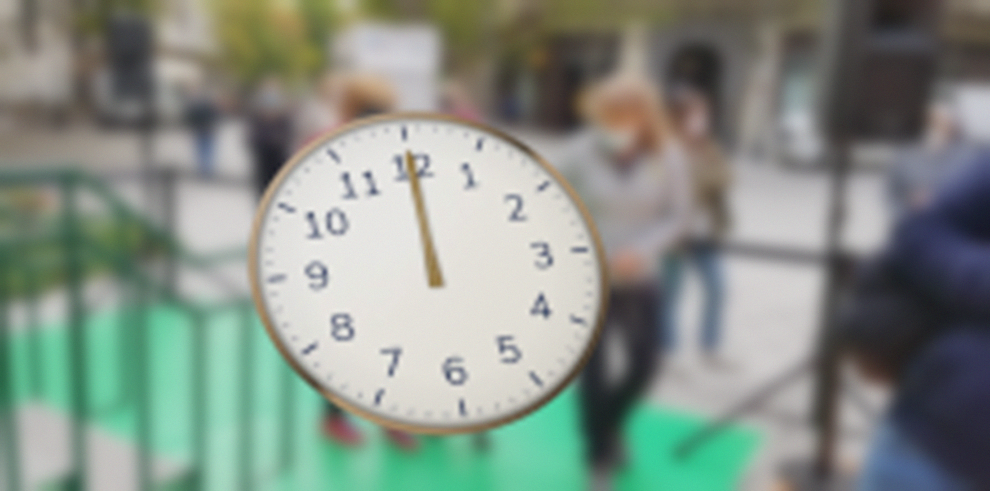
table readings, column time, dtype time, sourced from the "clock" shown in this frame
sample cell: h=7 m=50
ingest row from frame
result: h=12 m=0
